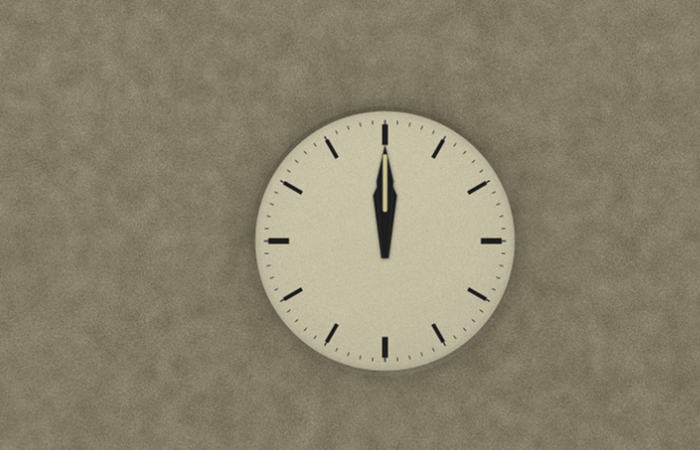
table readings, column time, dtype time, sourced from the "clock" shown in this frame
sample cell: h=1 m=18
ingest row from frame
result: h=12 m=0
